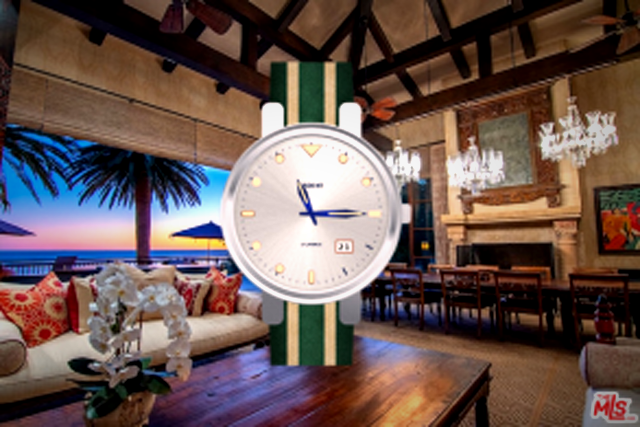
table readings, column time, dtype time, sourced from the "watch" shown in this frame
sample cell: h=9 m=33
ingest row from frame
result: h=11 m=15
